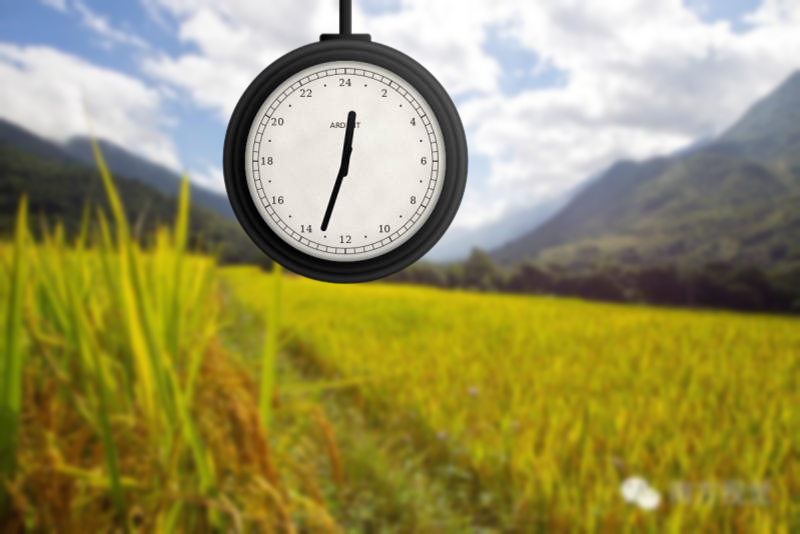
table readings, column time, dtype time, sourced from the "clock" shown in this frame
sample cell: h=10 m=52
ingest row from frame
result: h=0 m=33
